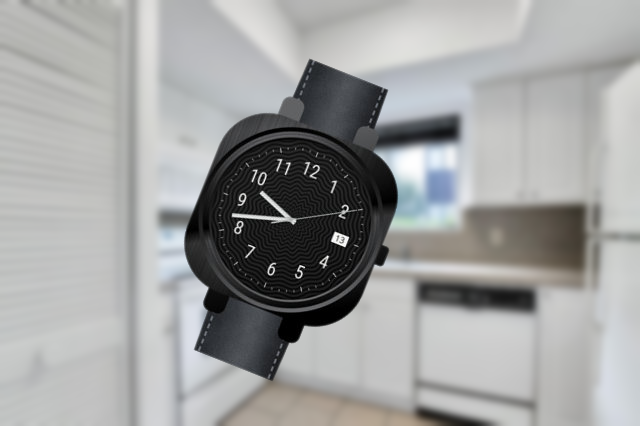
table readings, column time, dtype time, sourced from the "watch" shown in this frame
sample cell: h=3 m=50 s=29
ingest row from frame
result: h=9 m=42 s=10
